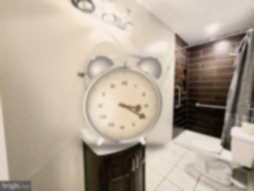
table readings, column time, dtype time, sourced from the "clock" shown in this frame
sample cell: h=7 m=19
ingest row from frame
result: h=3 m=20
